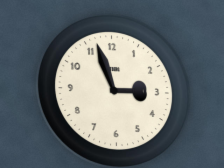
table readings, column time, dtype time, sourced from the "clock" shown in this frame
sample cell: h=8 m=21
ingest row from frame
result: h=2 m=57
